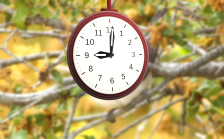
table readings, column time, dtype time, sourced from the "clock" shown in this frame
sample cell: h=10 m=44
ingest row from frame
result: h=9 m=1
